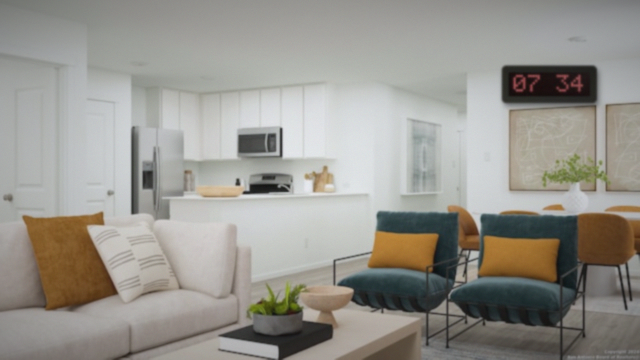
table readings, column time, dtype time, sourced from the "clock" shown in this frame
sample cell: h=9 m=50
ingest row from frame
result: h=7 m=34
